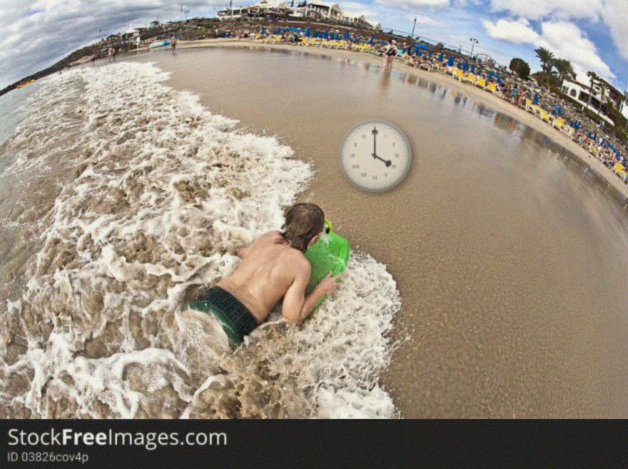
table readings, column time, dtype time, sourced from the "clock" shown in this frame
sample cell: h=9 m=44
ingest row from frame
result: h=4 m=0
